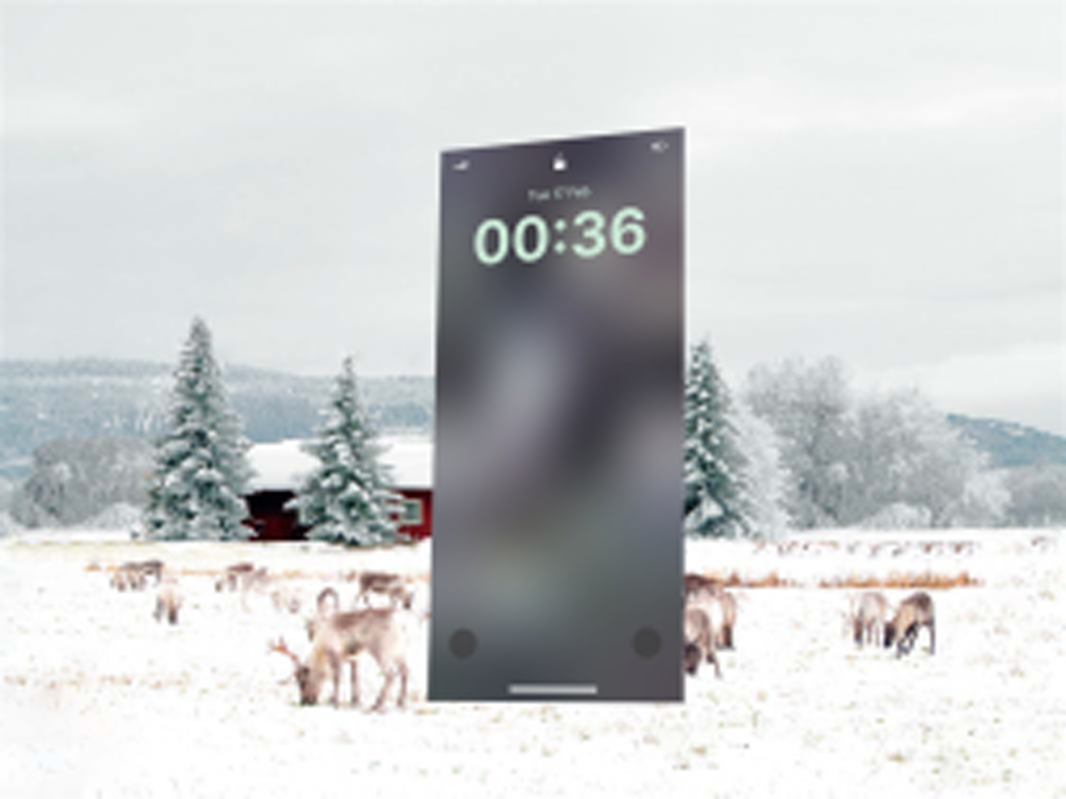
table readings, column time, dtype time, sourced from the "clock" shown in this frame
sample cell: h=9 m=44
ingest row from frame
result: h=0 m=36
